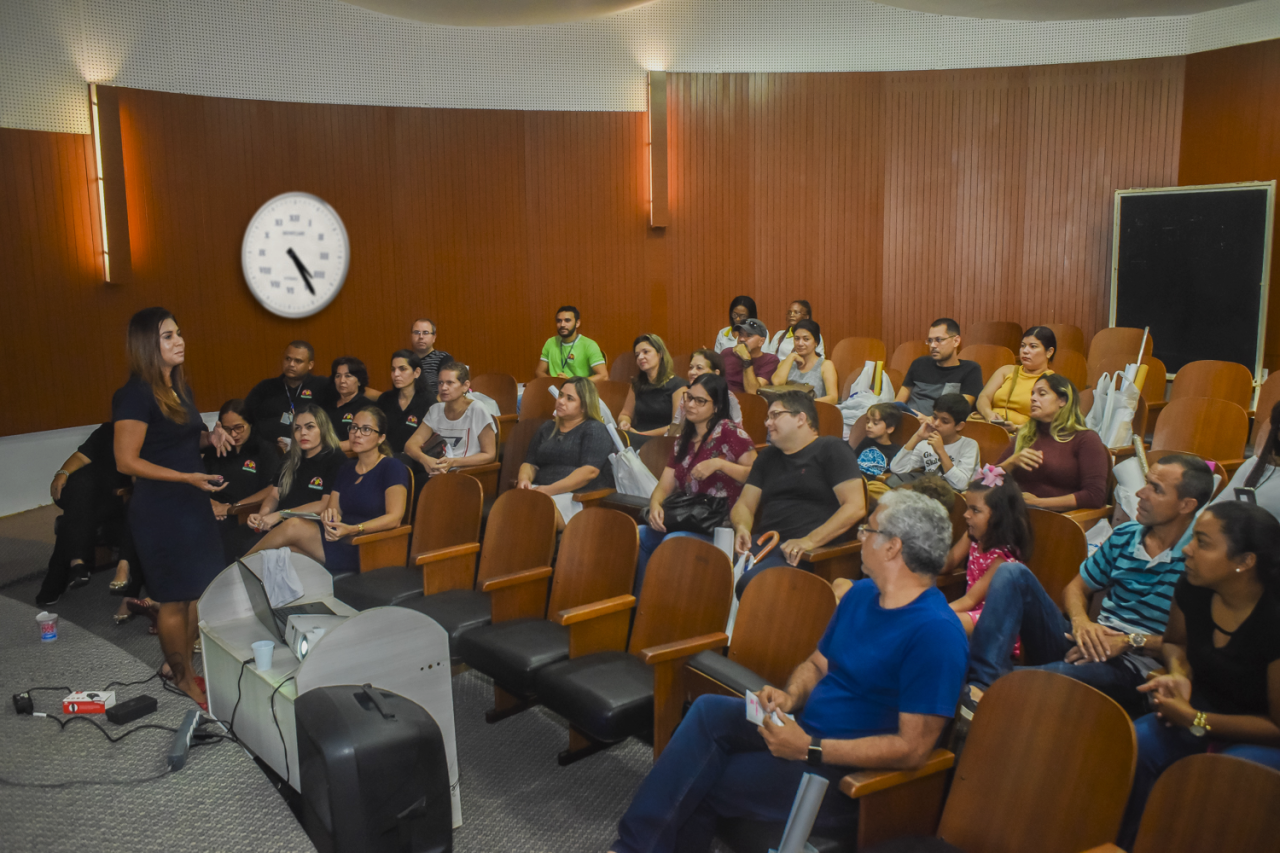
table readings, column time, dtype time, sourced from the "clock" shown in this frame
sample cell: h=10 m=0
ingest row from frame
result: h=4 m=24
